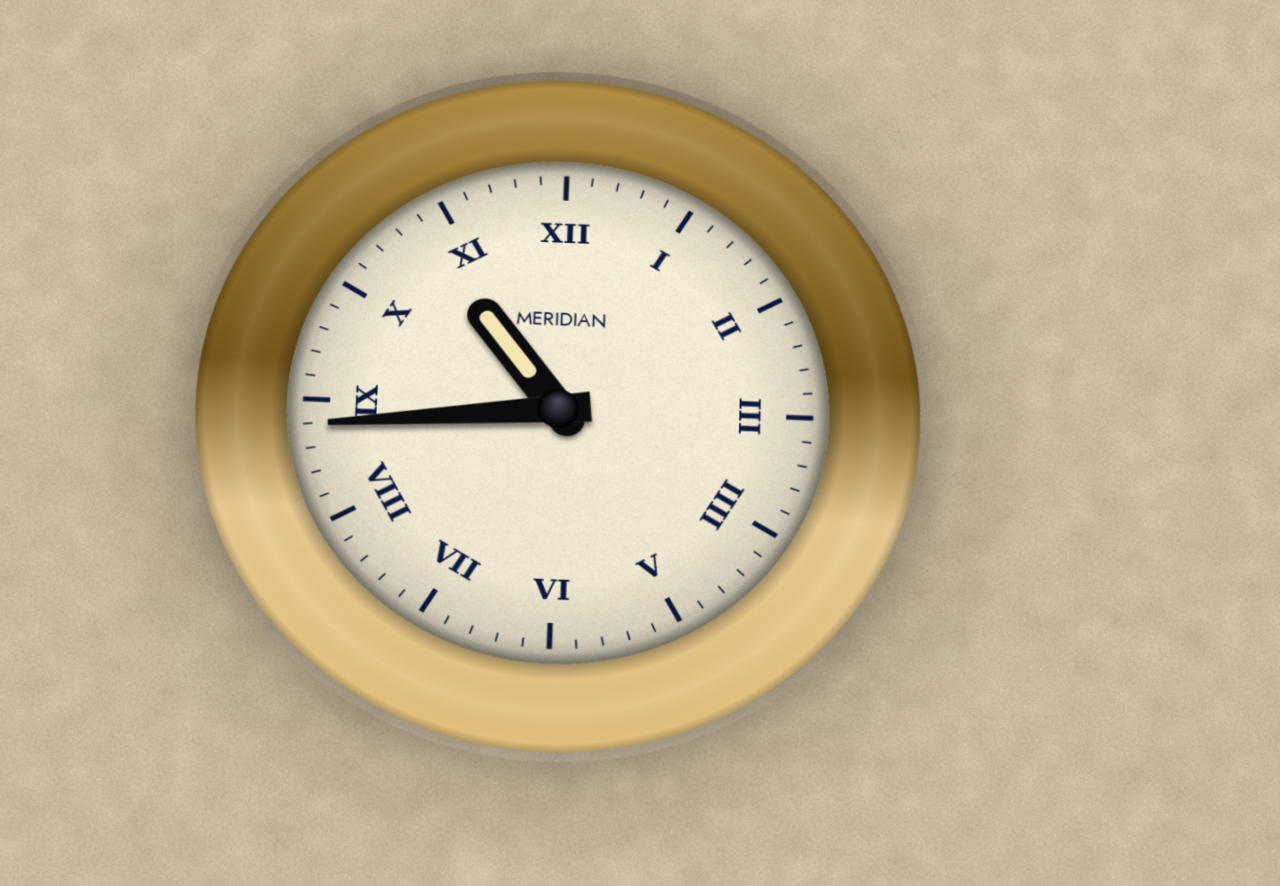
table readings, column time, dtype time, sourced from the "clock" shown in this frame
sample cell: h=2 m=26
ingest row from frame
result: h=10 m=44
